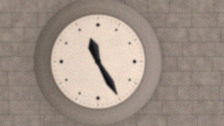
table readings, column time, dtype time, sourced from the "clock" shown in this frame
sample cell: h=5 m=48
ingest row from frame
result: h=11 m=25
